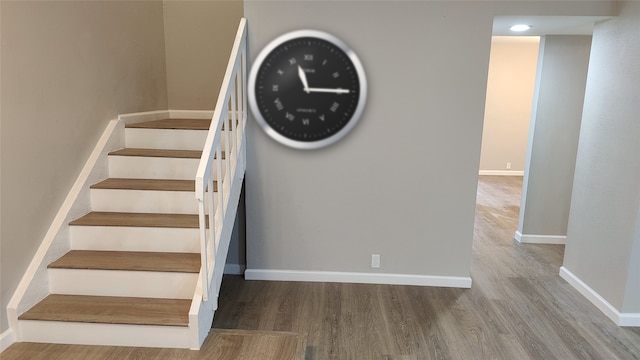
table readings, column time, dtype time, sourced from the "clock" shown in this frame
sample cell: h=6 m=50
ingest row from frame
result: h=11 m=15
